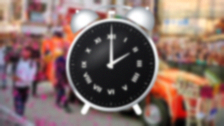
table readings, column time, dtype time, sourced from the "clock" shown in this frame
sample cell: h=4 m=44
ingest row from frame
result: h=2 m=0
